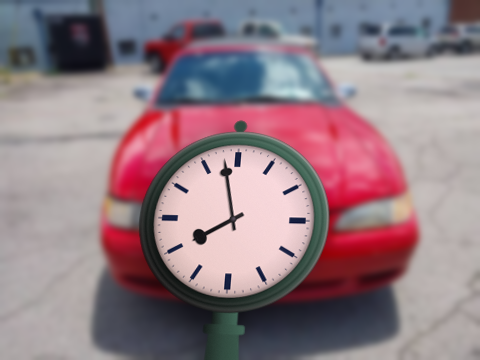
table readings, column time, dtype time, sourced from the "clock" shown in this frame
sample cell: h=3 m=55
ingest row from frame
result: h=7 m=58
